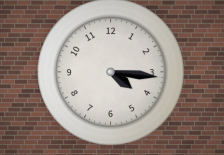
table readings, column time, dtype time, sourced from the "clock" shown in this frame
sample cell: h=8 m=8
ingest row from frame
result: h=4 m=16
